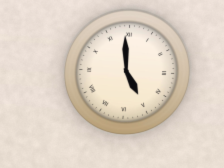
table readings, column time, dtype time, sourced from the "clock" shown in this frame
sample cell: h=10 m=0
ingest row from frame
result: h=4 m=59
